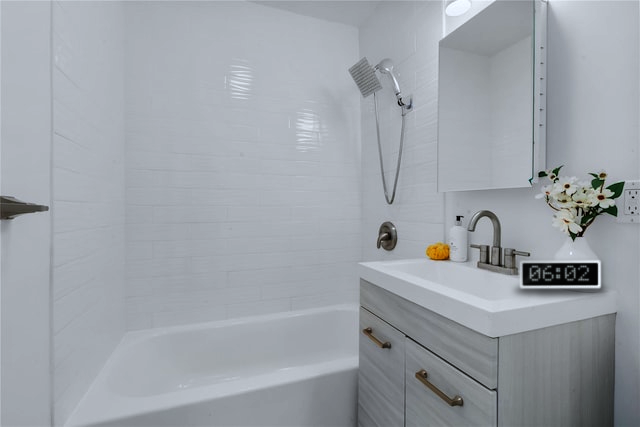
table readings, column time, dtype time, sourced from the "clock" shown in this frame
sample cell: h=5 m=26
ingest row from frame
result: h=6 m=2
